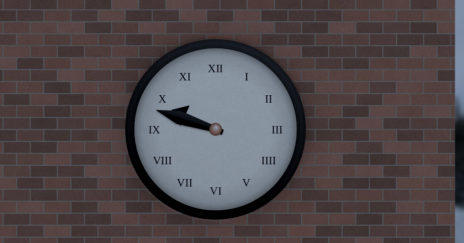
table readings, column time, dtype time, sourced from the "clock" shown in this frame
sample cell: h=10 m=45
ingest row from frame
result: h=9 m=48
